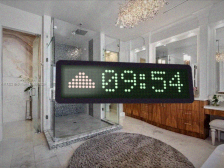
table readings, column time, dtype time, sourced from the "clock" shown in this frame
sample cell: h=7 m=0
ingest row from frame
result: h=9 m=54
